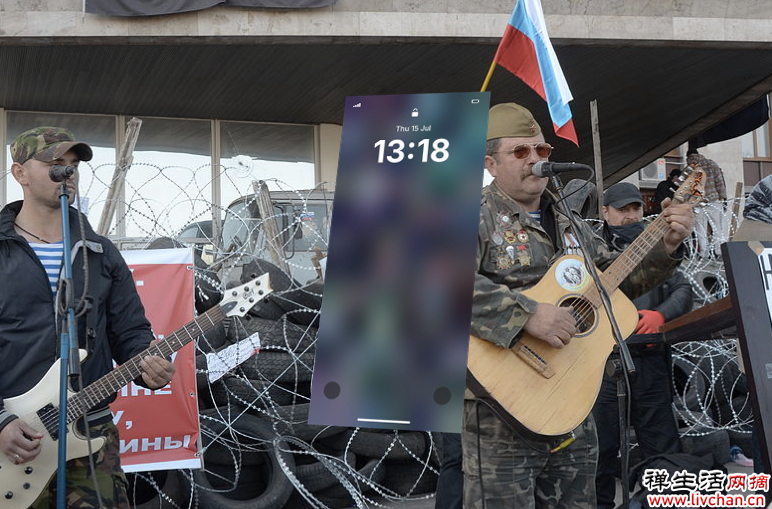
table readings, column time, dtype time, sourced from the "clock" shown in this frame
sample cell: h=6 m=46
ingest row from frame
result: h=13 m=18
